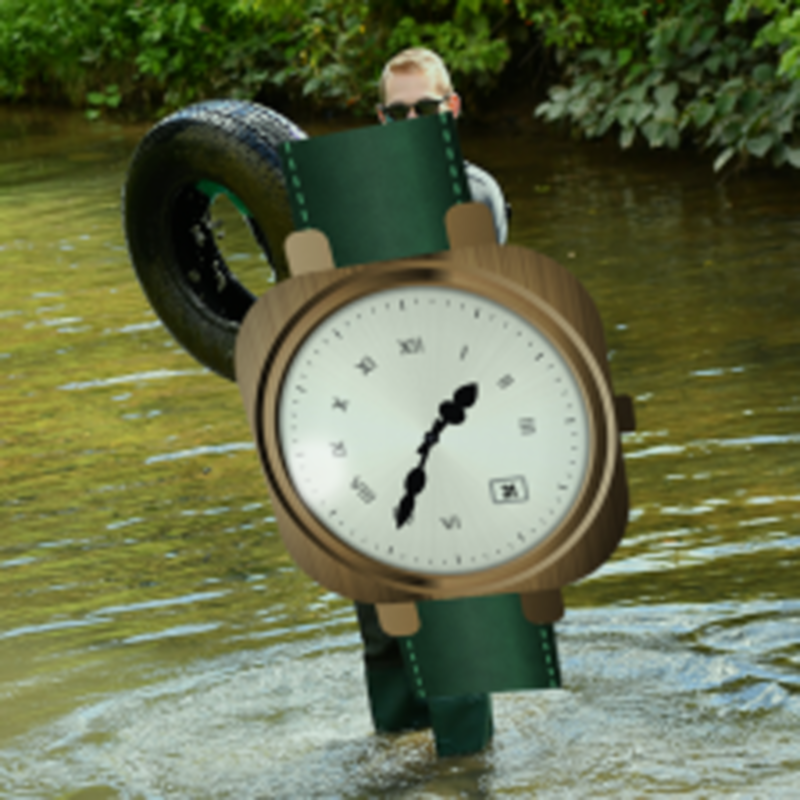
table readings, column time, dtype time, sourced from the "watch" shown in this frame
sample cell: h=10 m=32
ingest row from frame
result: h=1 m=35
